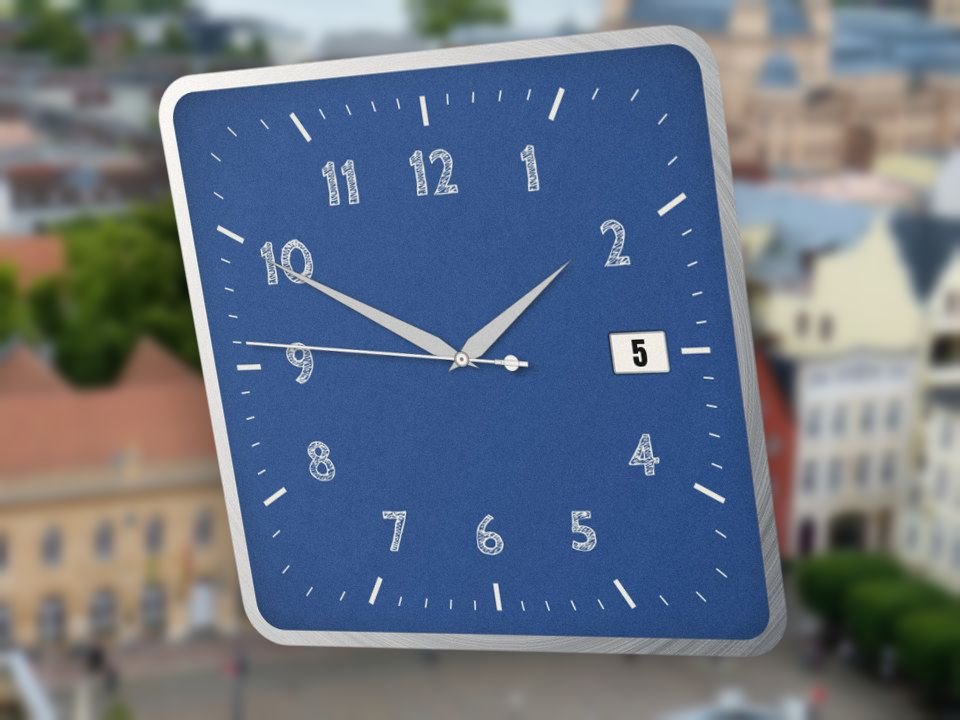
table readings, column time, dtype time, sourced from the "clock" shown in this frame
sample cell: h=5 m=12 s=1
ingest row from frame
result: h=1 m=49 s=46
